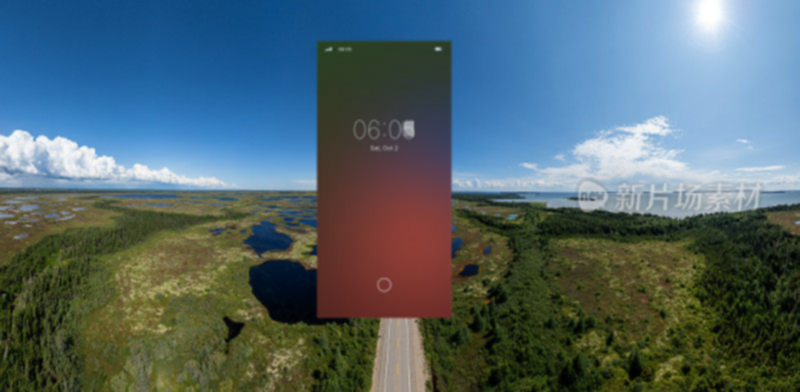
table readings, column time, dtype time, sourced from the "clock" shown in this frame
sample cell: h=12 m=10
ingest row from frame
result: h=6 m=5
